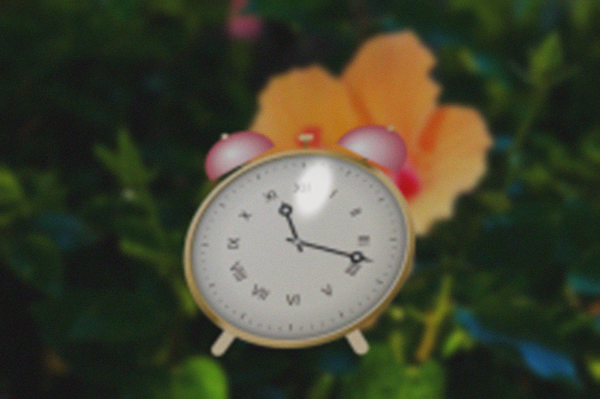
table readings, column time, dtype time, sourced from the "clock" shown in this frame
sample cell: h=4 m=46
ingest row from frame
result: h=11 m=18
